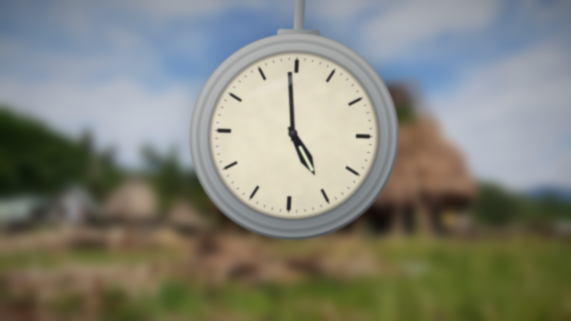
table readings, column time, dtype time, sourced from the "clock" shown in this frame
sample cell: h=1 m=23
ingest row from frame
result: h=4 m=59
